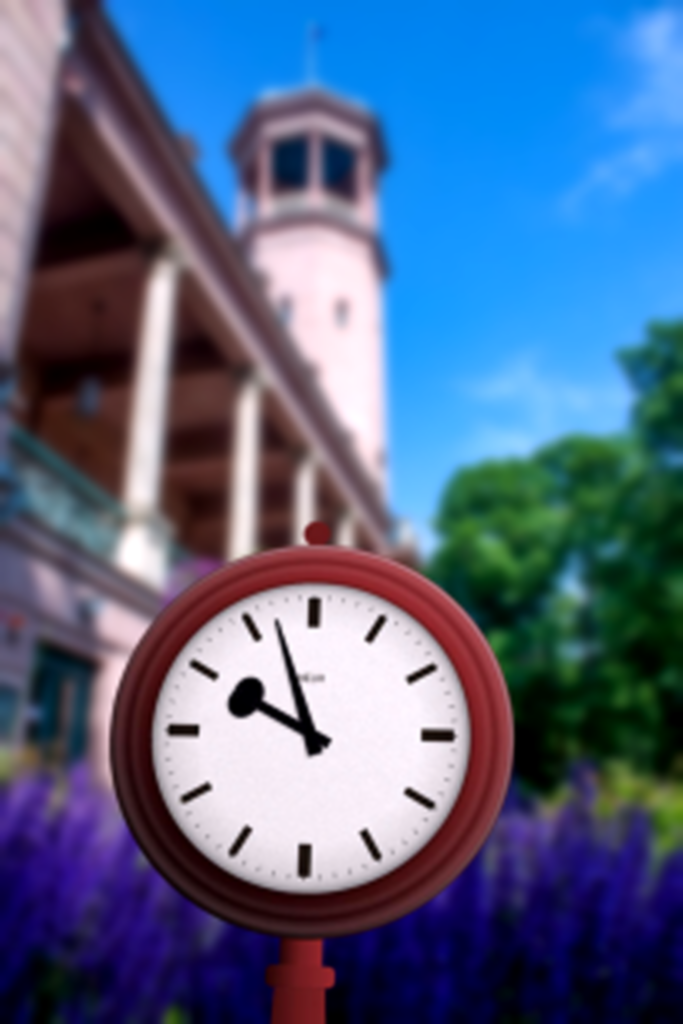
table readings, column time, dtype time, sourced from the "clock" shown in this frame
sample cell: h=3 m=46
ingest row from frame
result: h=9 m=57
